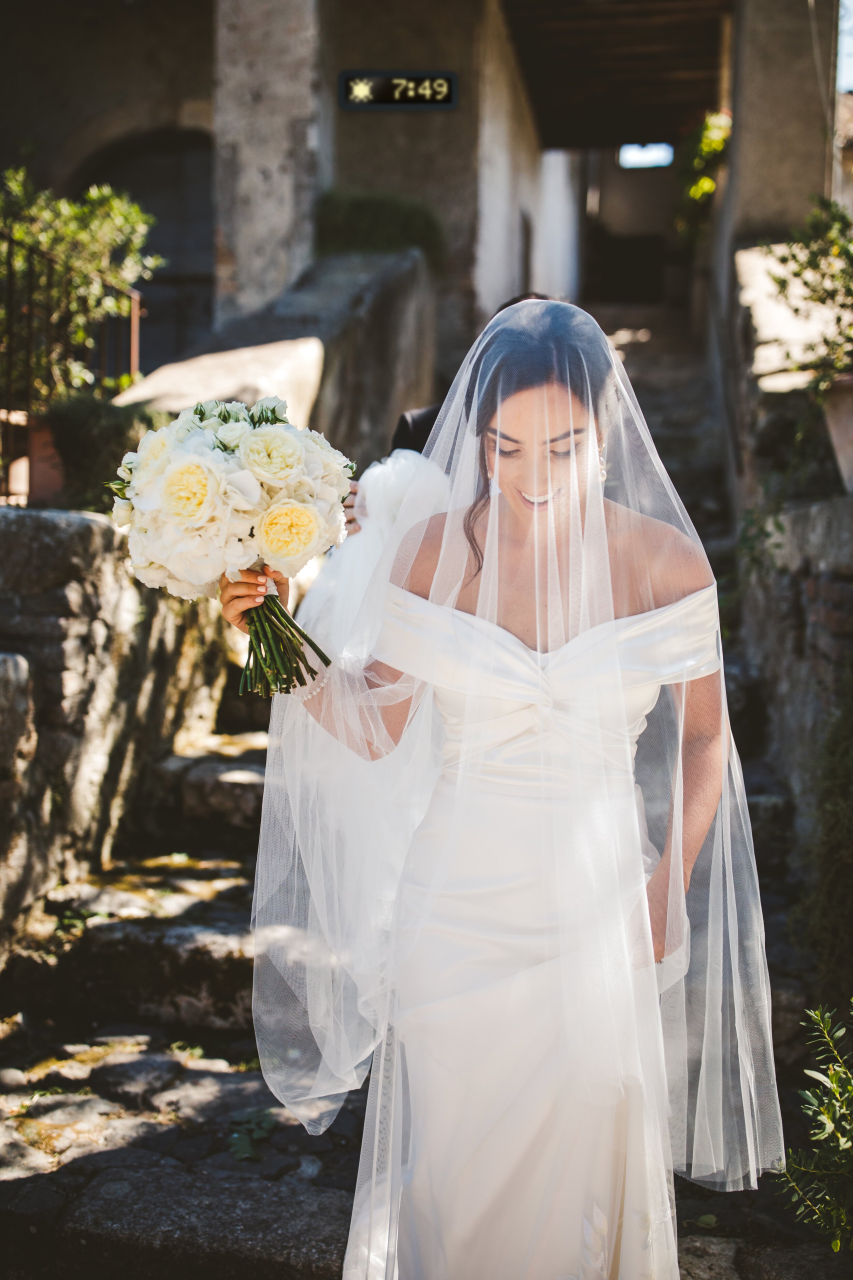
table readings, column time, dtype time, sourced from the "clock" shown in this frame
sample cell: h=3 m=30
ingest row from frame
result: h=7 m=49
